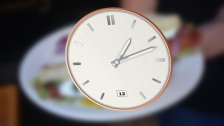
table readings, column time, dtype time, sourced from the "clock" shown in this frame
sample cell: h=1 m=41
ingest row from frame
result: h=1 m=12
